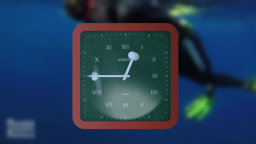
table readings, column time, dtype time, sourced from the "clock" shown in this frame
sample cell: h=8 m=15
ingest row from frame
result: h=12 m=45
